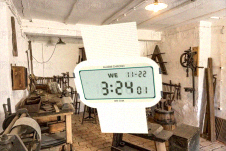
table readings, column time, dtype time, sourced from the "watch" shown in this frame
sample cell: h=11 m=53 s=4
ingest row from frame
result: h=3 m=24 s=1
